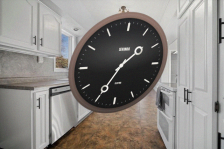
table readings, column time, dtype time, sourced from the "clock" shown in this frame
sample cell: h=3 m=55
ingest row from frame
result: h=1 m=35
